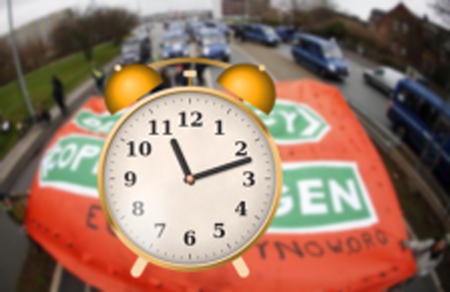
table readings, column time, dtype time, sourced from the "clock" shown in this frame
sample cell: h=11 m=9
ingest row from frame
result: h=11 m=12
